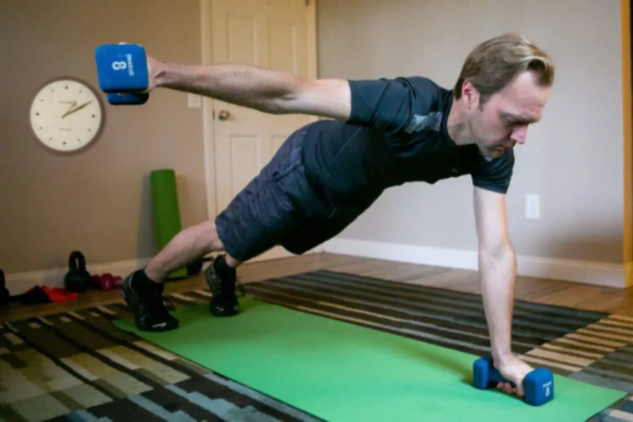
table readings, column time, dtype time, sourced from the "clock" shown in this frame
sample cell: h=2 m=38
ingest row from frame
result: h=1 m=10
